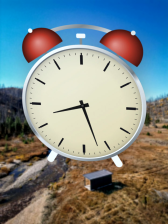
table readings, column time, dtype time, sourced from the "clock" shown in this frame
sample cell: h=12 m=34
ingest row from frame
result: h=8 m=27
